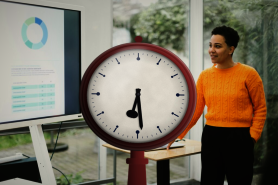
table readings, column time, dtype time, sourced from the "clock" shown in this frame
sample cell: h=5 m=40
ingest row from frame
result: h=6 m=29
